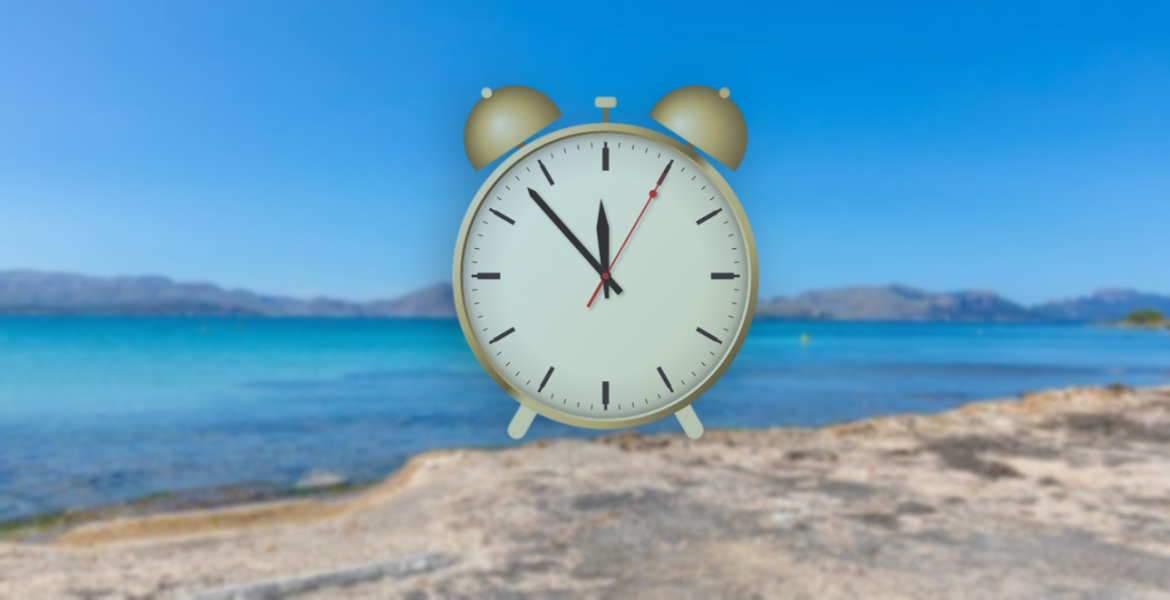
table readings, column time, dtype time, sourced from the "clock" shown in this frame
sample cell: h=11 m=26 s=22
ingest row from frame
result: h=11 m=53 s=5
